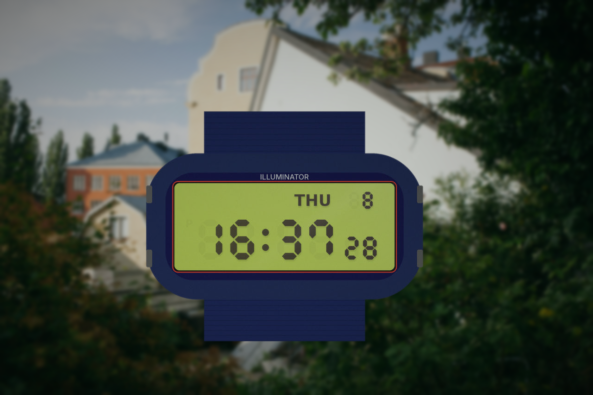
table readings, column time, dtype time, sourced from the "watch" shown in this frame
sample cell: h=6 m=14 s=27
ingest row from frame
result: h=16 m=37 s=28
